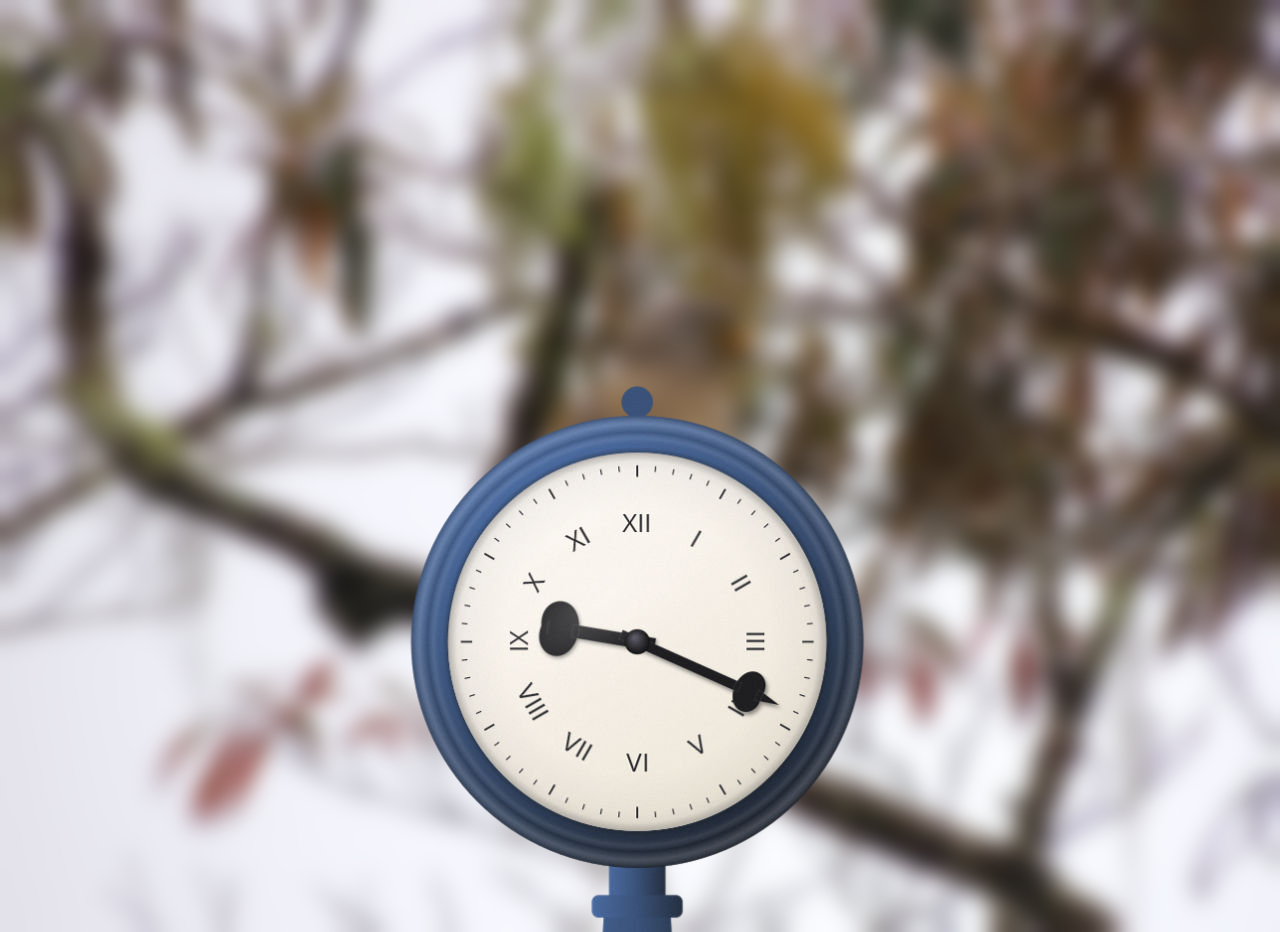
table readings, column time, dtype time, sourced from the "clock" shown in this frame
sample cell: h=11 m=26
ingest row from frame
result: h=9 m=19
